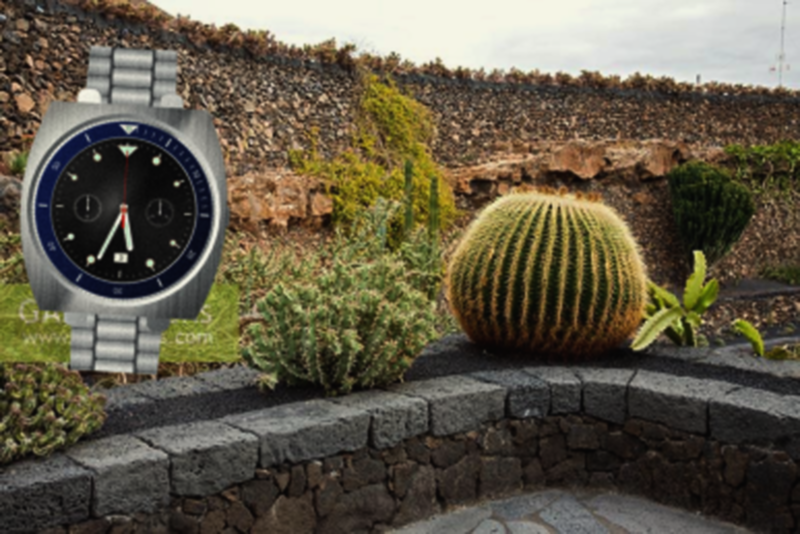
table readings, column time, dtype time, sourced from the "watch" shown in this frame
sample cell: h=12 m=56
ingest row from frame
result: h=5 m=34
